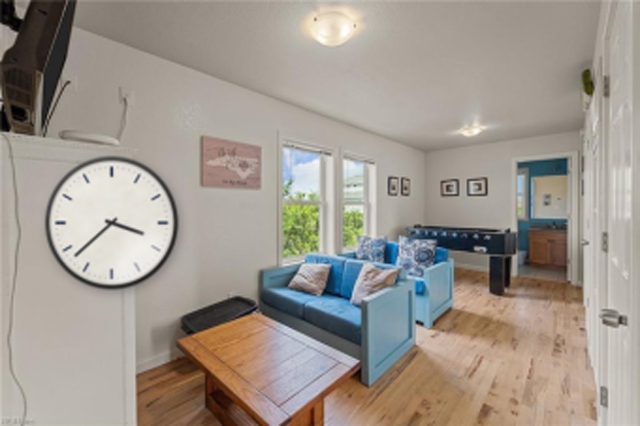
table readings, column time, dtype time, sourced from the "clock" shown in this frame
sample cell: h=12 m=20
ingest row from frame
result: h=3 m=38
